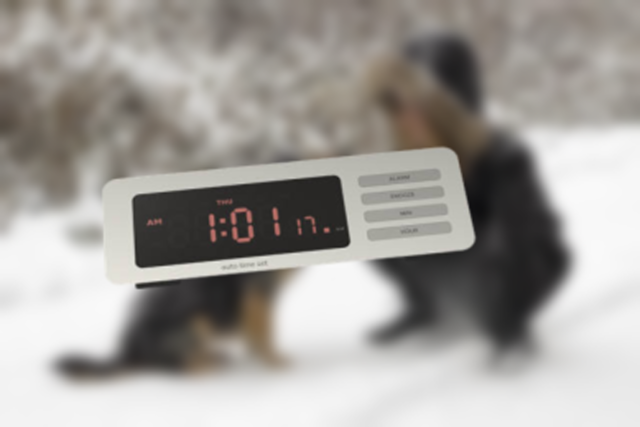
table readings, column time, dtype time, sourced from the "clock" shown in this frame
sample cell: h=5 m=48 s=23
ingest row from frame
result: h=1 m=1 s=17
